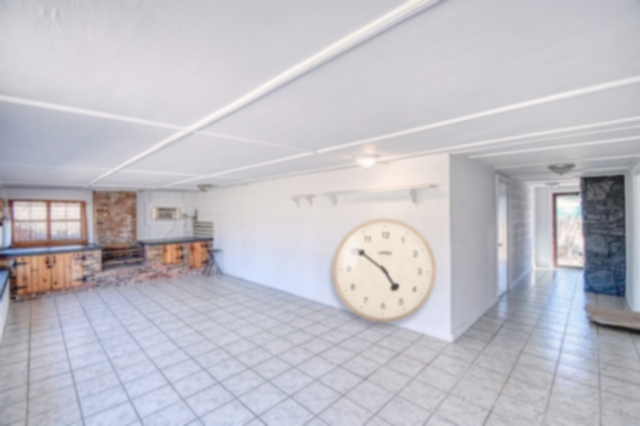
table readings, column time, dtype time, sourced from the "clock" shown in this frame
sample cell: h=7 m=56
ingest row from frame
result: h=4 m=51
